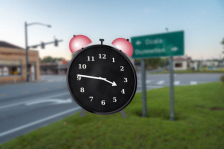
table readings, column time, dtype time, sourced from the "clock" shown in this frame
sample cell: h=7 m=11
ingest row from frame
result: h=3 m=46
